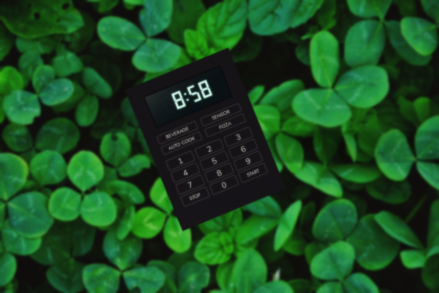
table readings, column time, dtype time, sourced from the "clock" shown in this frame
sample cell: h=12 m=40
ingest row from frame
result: h=8 m=58
